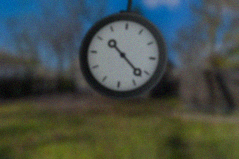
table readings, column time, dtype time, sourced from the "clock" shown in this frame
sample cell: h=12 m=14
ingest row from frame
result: h=10 m=22
